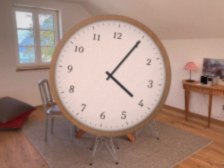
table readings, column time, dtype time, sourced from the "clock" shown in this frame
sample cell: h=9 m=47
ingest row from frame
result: h=4 m=5
